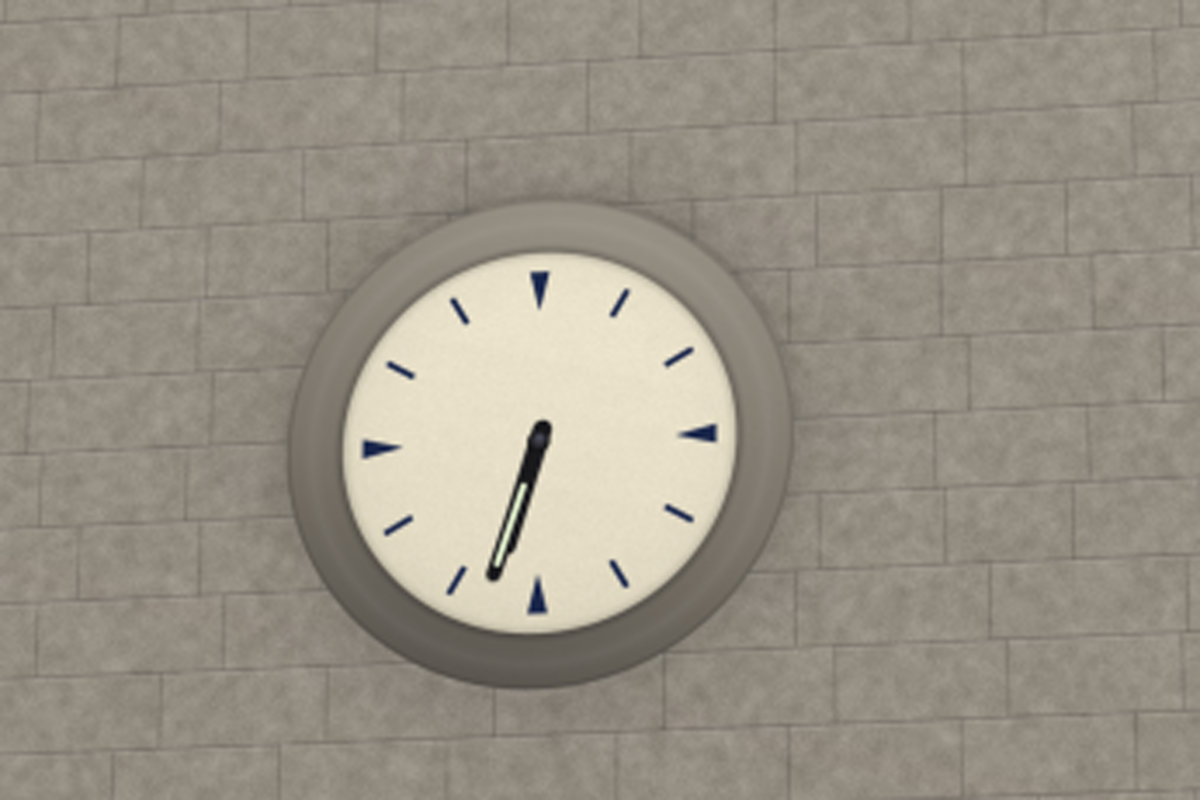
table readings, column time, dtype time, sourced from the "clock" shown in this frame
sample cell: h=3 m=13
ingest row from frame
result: h=6 m=33
